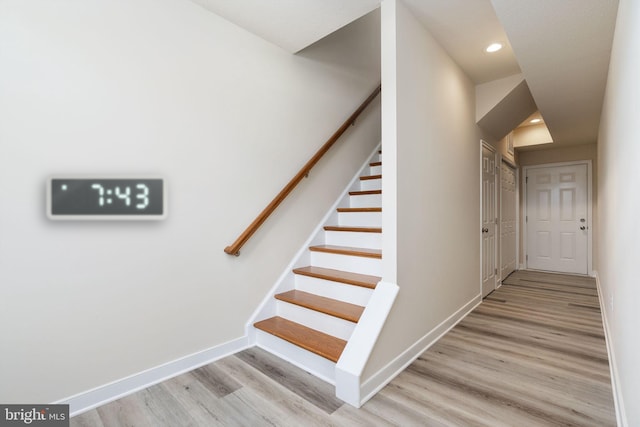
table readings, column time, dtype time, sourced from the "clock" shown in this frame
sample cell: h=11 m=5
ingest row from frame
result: h=7 m=43
